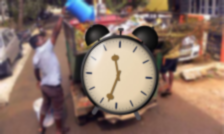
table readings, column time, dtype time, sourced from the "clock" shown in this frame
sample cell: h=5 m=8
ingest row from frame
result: h=11 m=33
